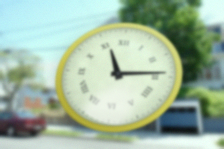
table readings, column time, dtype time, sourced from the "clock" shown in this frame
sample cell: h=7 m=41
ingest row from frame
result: h=11 m=14
